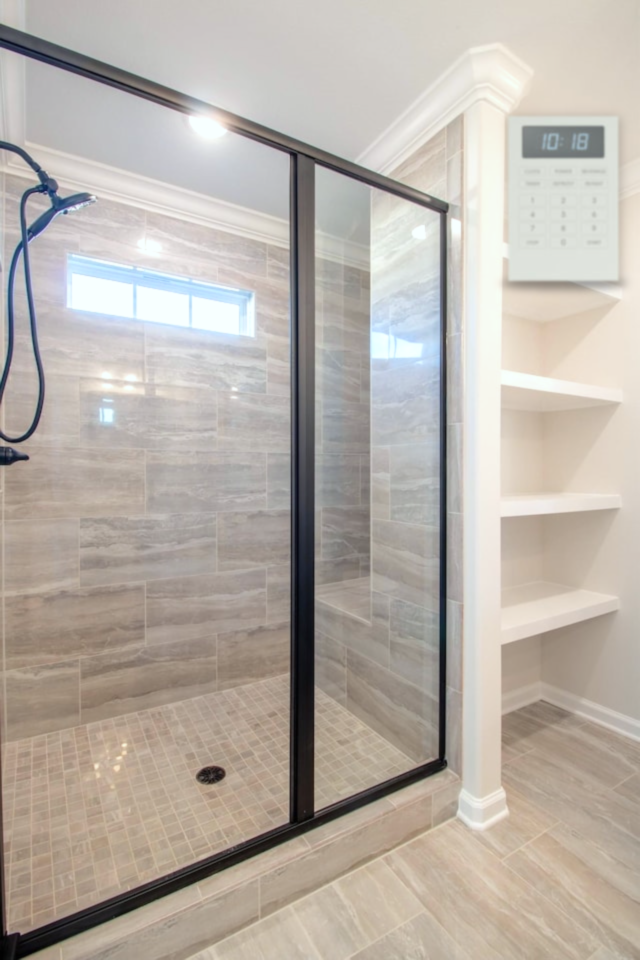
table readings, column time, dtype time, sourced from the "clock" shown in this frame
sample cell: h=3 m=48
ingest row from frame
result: h=10 m=18
